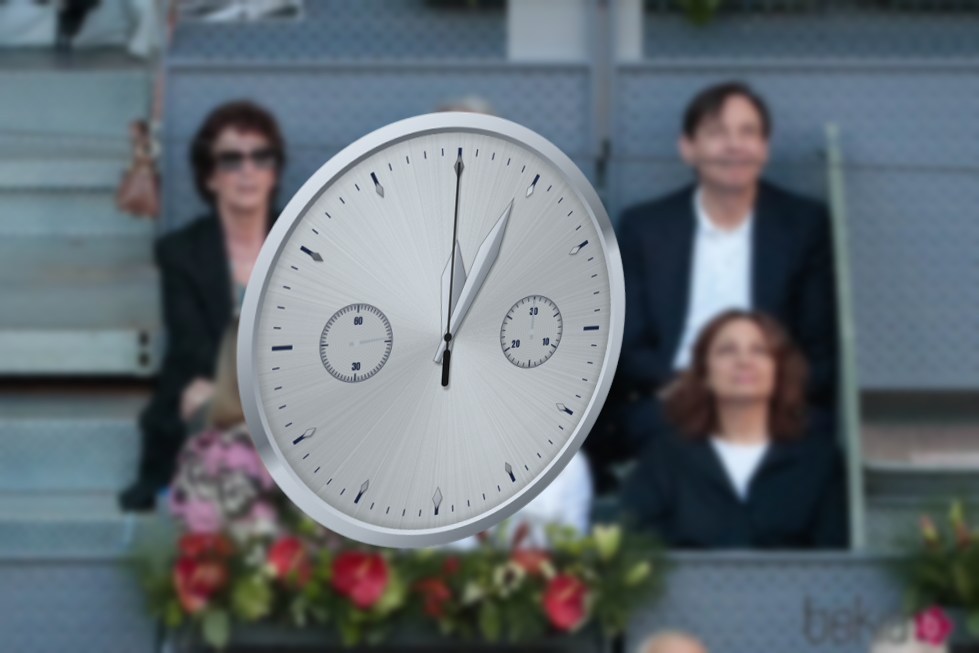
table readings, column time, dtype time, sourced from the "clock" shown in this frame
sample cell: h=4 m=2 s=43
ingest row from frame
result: h=12 m=4 s=14
